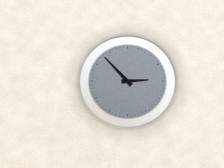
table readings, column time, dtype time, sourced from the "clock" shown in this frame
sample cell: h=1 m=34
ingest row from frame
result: h=2 m=53
